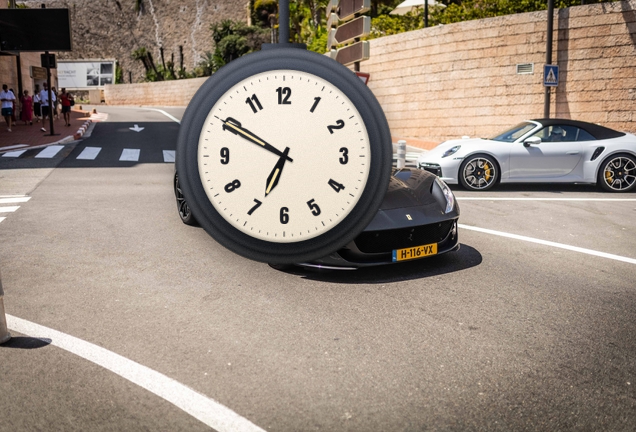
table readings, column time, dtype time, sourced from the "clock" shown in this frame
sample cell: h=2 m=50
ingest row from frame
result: h=6 m=50
